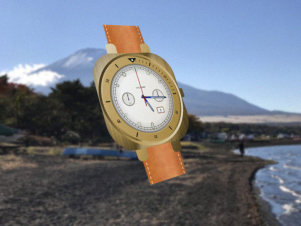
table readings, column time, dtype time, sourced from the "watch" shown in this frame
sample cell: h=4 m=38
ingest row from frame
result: h=5 m=16
